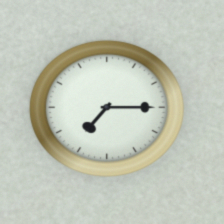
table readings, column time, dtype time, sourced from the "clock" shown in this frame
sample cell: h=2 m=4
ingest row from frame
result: h=7 m=15
